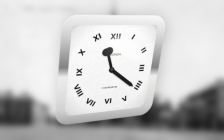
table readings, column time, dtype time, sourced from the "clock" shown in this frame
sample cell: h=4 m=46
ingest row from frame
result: h=11 m=21
